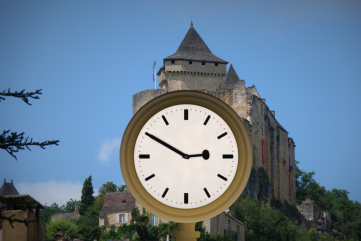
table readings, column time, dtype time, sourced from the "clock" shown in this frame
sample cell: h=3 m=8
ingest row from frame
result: h=2 m=50
